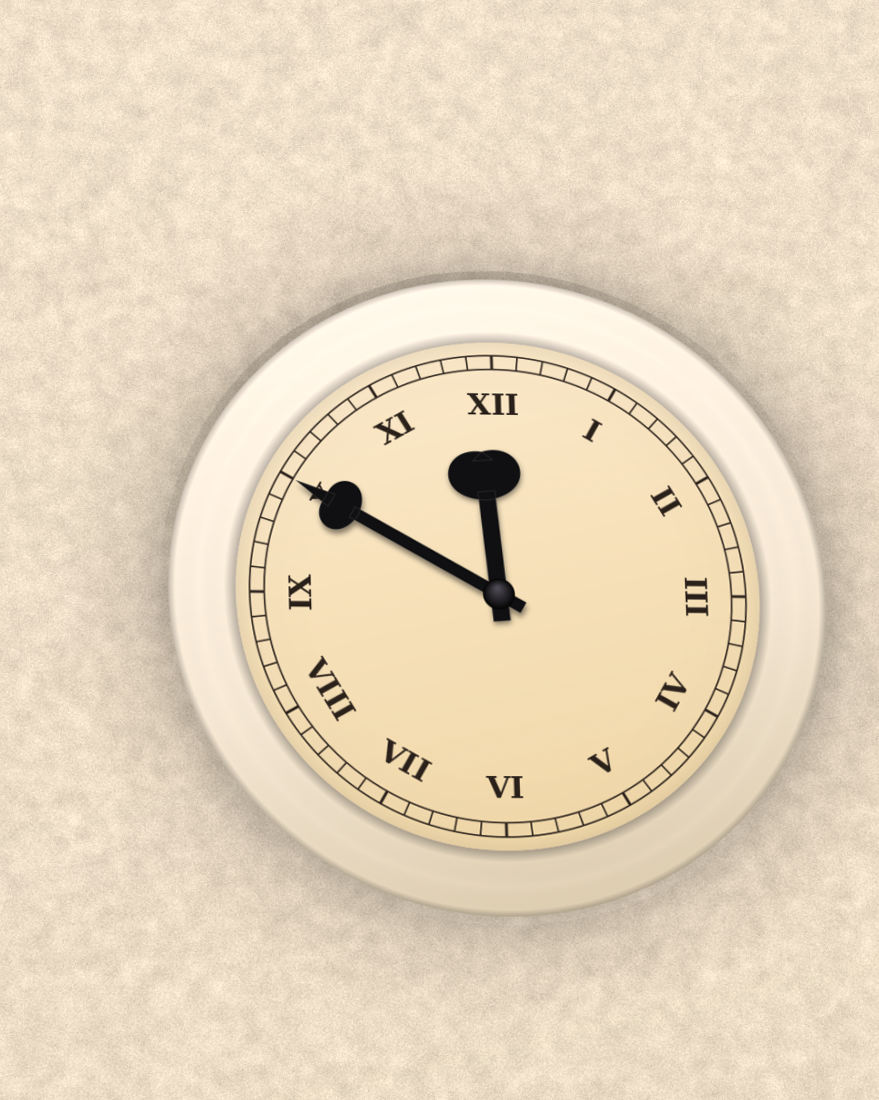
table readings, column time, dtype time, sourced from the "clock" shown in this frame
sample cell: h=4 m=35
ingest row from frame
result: h=11 m=50
